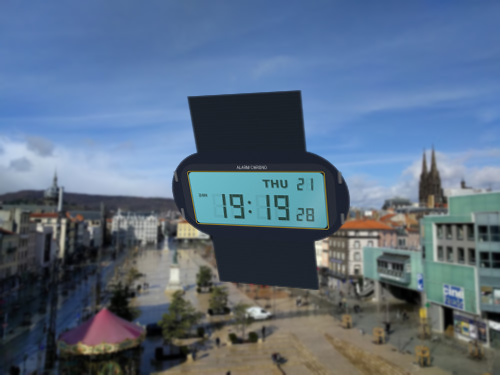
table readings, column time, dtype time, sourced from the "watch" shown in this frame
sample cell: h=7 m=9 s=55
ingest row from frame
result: h=19 m=19 s=28
